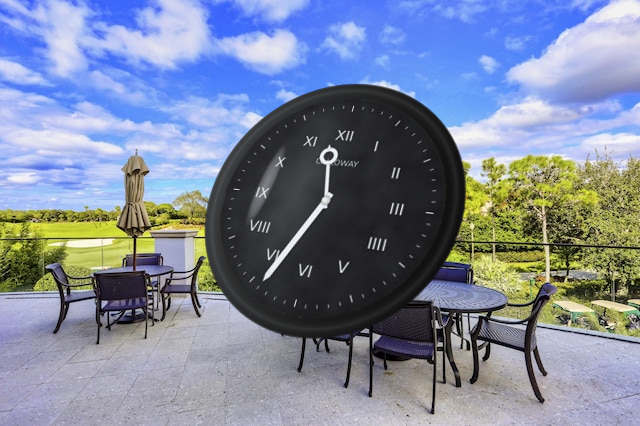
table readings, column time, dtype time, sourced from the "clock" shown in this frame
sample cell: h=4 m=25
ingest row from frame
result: h=11 m=34
